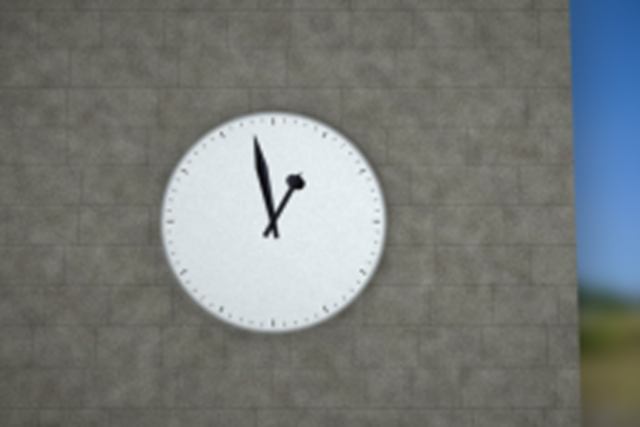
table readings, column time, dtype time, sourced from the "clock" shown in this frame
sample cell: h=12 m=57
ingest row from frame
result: h=12 m=58
